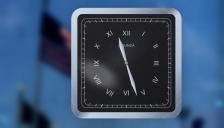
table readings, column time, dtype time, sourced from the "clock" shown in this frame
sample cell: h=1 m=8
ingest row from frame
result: h=11 m=27
